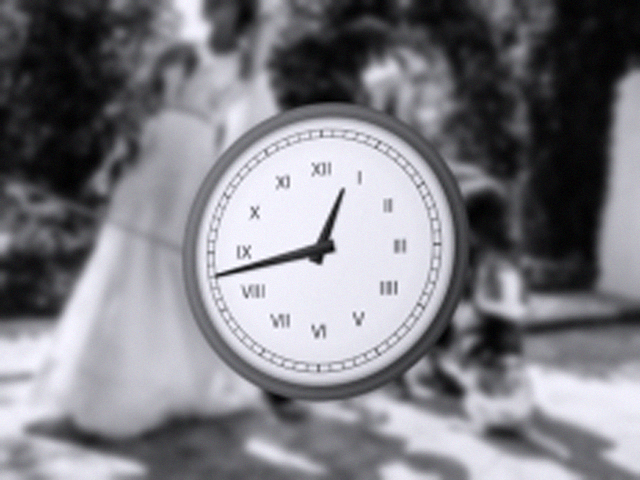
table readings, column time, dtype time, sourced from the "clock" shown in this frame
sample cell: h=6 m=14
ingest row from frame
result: h=12 m=43
